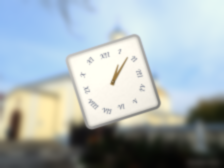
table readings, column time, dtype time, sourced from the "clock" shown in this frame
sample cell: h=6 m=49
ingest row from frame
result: h=1 m=8
